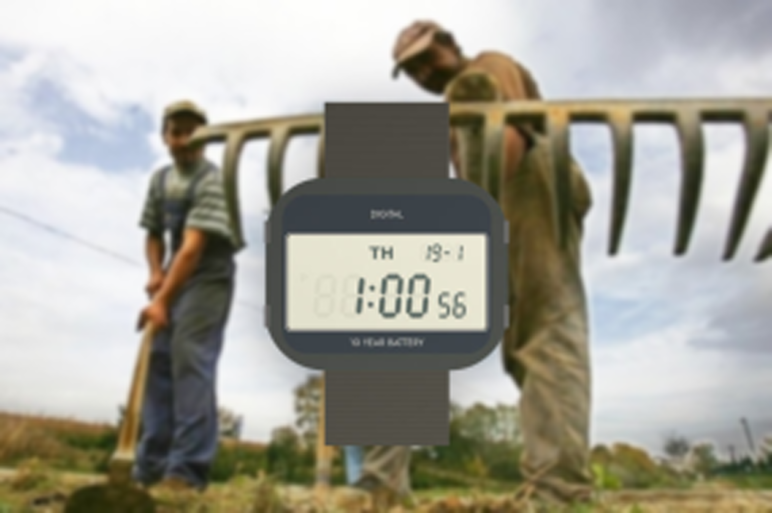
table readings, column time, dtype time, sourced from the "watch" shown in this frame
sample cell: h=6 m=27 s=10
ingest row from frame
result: h=1 m=0 s=56
